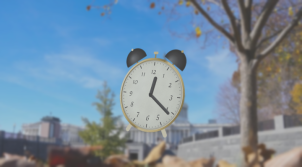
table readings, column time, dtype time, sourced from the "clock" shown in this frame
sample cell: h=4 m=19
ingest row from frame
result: h=12 m=21
